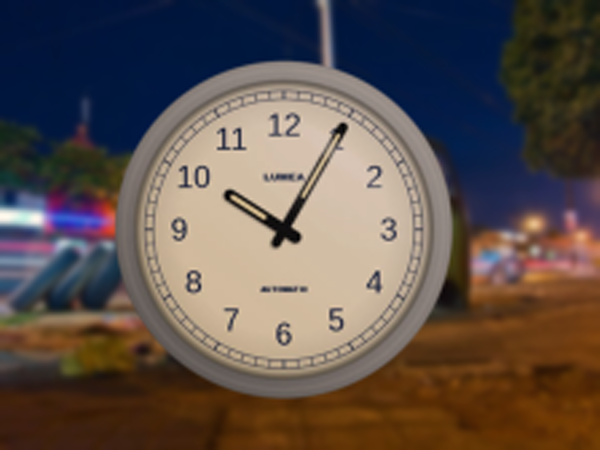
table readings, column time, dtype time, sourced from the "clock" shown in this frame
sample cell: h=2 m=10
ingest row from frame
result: h=10 m=5
